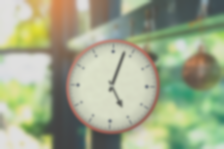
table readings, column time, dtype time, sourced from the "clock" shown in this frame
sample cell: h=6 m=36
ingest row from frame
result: h=5 m=3
